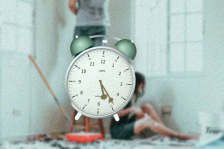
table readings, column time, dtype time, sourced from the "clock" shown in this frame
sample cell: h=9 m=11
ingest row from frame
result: h=5 m=24
